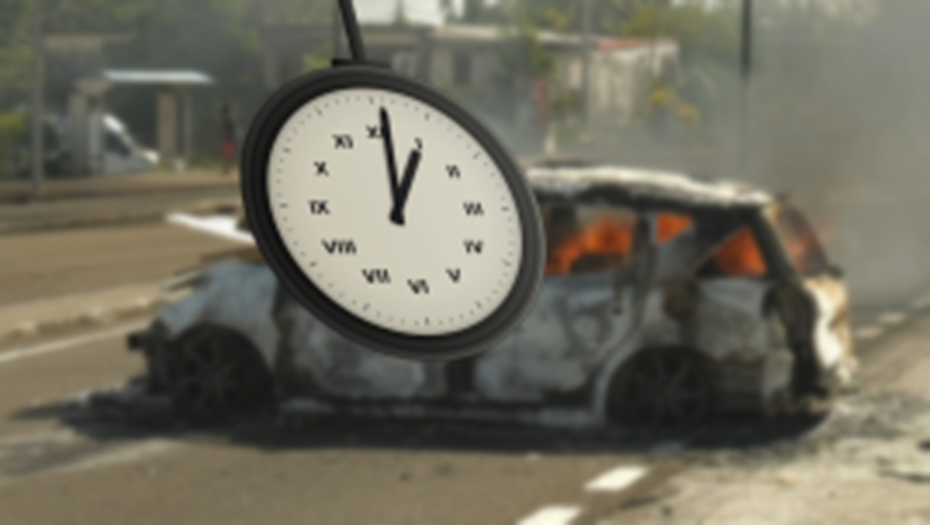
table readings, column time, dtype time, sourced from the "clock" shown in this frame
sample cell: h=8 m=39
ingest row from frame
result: h=1 m=1
